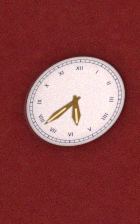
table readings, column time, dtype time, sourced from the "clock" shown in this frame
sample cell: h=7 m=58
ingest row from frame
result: h=5 m=38
